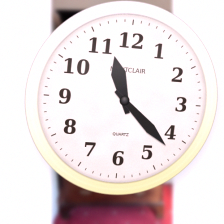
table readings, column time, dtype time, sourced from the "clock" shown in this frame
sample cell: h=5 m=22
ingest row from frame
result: h=11 m=22
